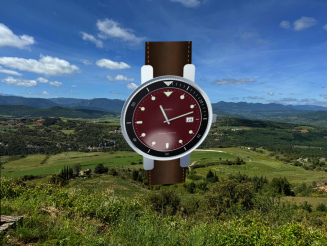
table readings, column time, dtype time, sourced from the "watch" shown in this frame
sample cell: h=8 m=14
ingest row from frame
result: h=11 m=12
